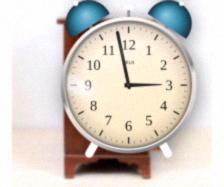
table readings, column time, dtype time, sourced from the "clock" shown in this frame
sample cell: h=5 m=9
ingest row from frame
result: h=2 m=58
